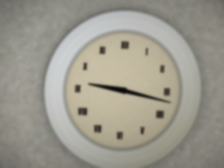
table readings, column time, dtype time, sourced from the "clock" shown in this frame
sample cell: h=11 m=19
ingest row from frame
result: h=9 m=17
